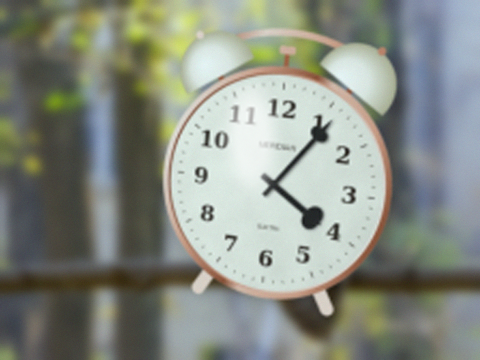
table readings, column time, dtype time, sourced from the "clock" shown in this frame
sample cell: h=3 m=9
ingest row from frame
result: h=4 m=6
